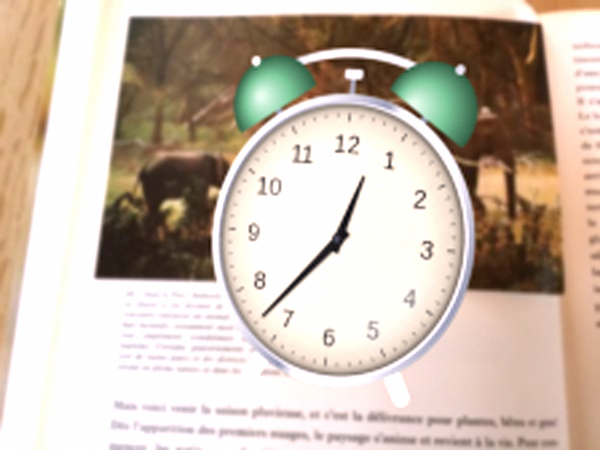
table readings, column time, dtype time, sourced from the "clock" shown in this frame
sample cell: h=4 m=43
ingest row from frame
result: h=12 m=37
